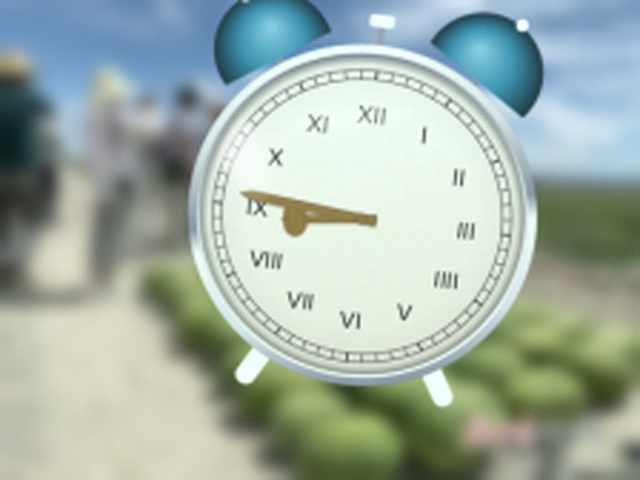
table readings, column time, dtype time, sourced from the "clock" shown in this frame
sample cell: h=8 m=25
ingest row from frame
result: h=8 m=46
